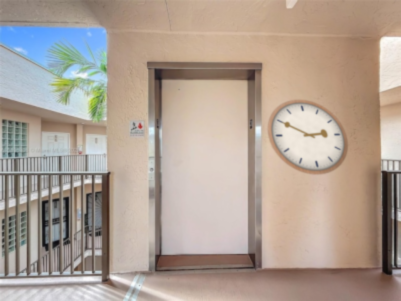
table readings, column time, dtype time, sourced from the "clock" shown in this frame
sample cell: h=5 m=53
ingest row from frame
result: h=2 m=50
